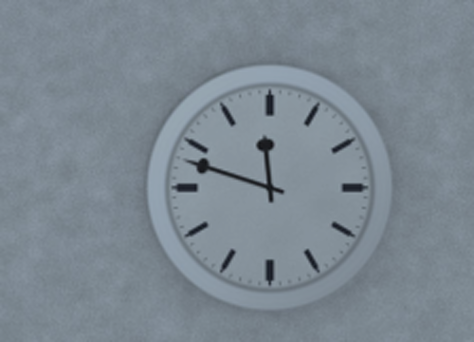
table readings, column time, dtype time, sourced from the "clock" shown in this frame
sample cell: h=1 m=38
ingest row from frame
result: h=11 m=48
